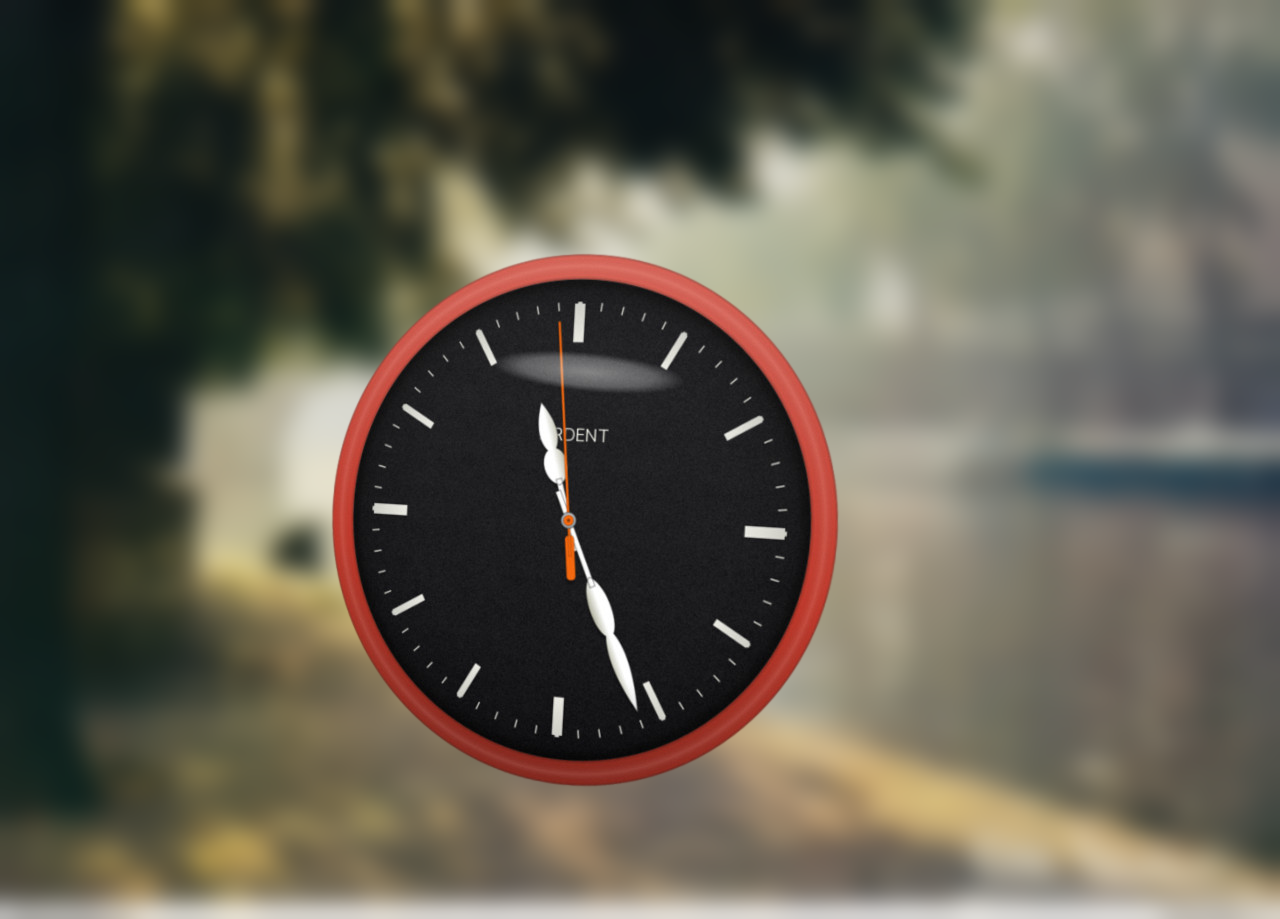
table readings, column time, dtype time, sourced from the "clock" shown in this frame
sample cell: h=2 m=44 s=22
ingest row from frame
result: h=11 m=25 s=59
